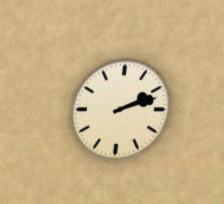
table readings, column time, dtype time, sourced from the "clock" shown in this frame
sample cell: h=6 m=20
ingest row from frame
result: h=2 m=12
